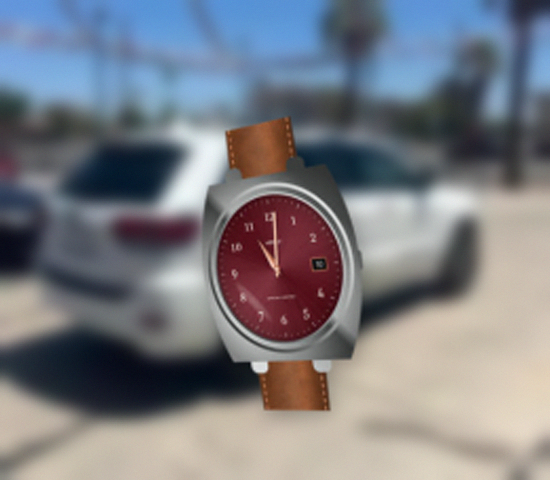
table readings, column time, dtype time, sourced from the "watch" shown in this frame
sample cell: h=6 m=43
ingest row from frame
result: h=11 m=1
